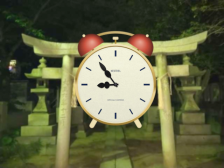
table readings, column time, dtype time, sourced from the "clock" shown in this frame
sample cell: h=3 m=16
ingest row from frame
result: h=8 m=54
